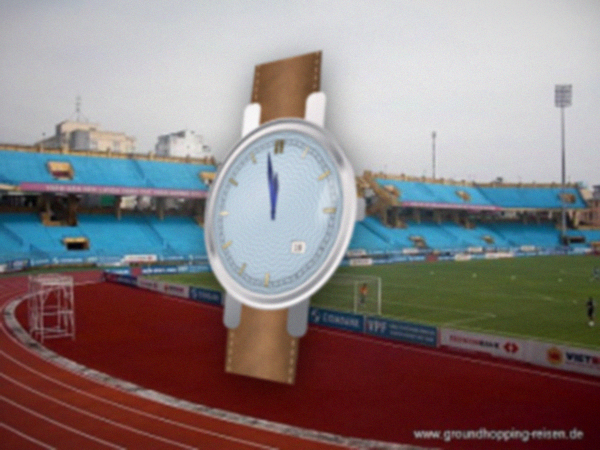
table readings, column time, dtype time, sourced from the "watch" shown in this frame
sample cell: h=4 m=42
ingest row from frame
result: h=11 m=58
